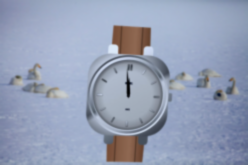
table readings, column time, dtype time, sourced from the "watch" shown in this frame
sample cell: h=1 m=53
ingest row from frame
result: h=11 m=59
